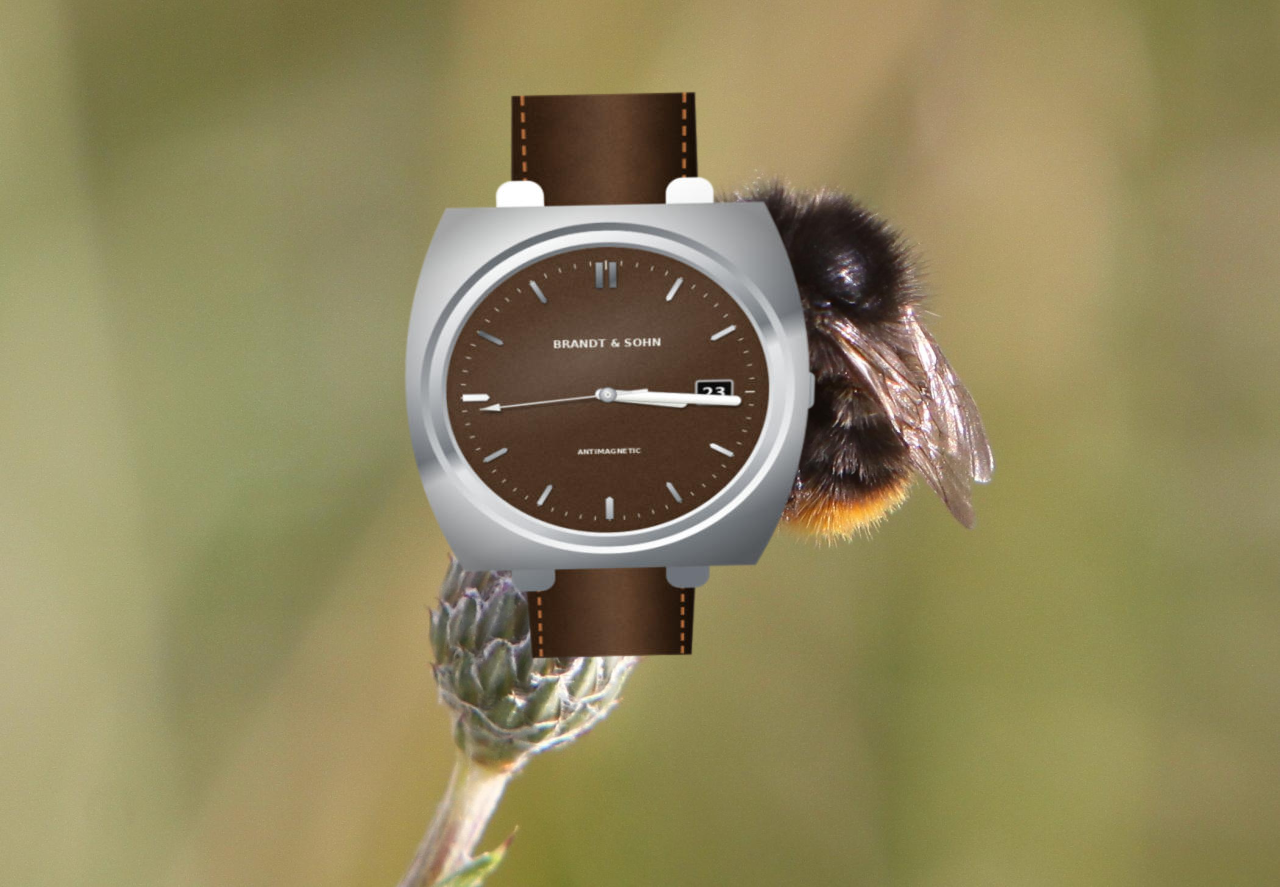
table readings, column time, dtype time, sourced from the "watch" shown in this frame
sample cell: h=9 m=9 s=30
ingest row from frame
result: h=3 m=15 s=44
